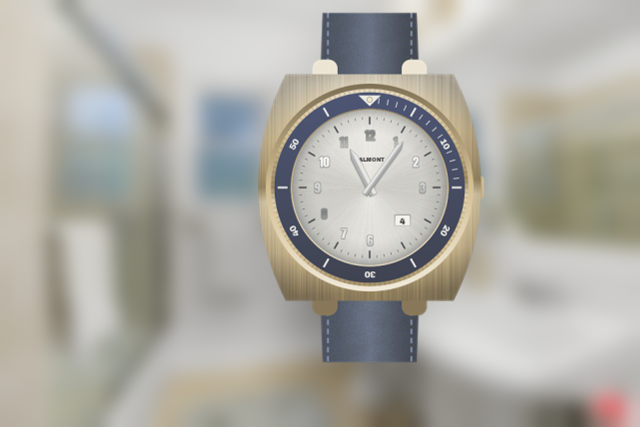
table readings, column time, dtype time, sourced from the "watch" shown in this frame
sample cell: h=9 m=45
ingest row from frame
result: h=11 m=6
